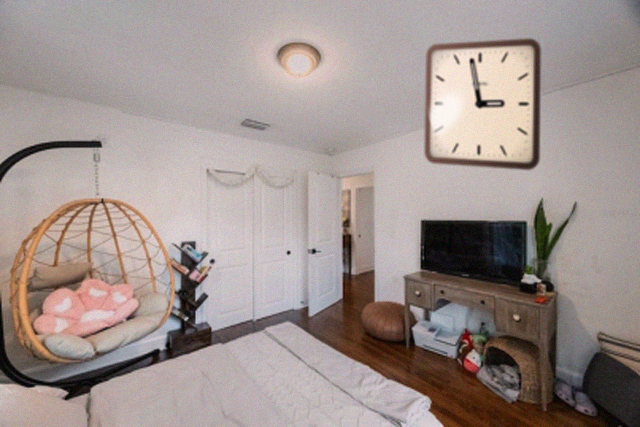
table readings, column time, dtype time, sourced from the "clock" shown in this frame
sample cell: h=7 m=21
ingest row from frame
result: h=2 m=58
